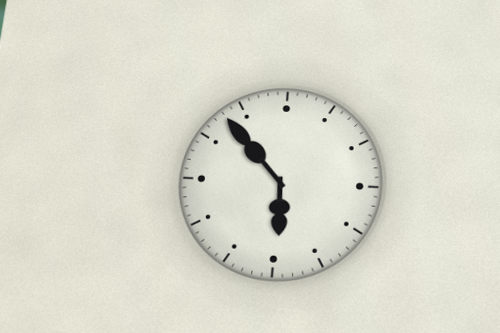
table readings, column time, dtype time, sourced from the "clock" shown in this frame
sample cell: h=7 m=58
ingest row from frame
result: h=5 m=53
